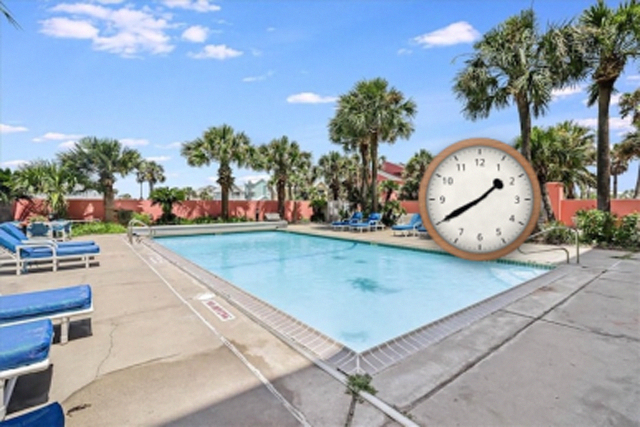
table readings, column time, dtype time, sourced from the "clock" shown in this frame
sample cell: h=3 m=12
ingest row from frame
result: h=1 m=40
